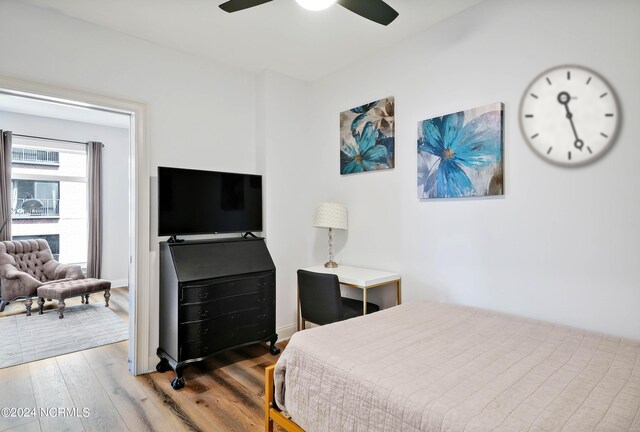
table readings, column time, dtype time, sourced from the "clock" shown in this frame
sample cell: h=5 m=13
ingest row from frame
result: h=11 m=27
